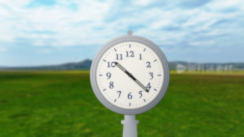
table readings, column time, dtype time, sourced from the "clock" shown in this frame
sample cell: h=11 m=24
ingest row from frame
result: h=10 m=22
